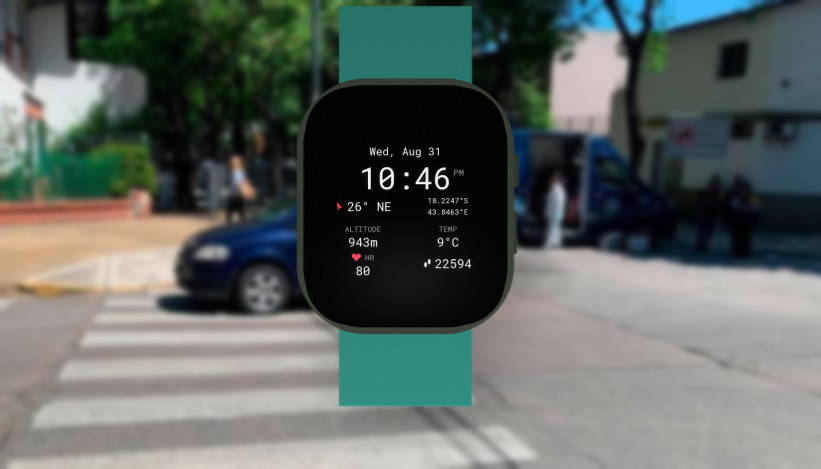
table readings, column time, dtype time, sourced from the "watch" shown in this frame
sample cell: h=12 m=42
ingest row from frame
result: h=10 m=46
